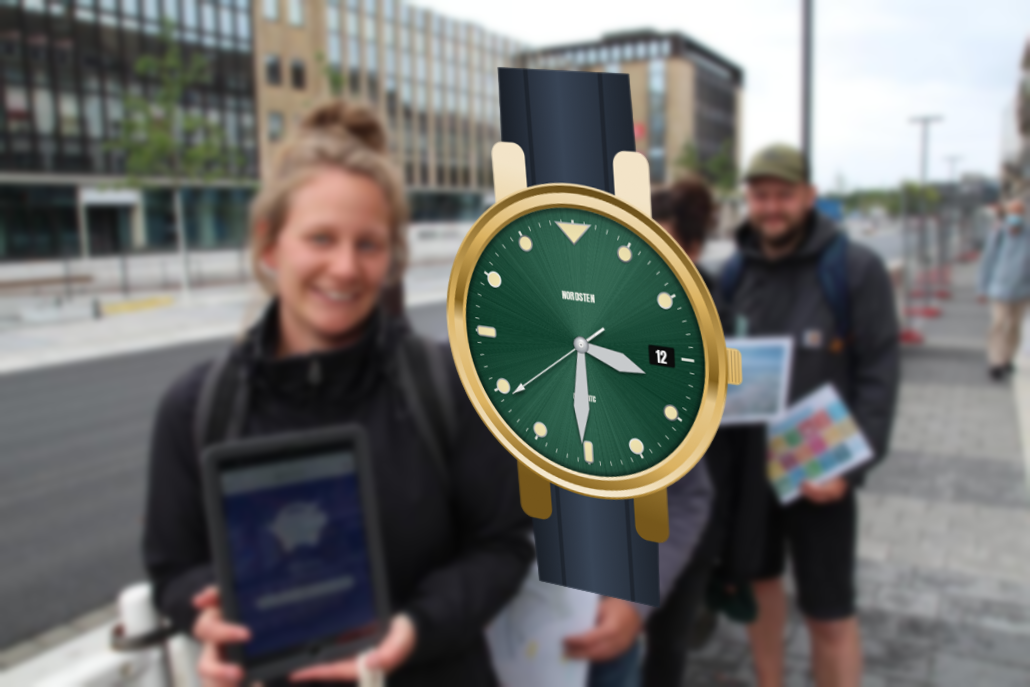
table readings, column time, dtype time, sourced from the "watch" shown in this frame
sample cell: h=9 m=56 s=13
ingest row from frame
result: h=3 m=30 s=39
